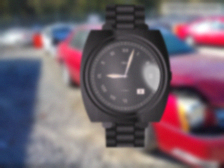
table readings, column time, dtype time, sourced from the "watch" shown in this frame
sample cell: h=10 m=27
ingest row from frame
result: h=9 m=3
